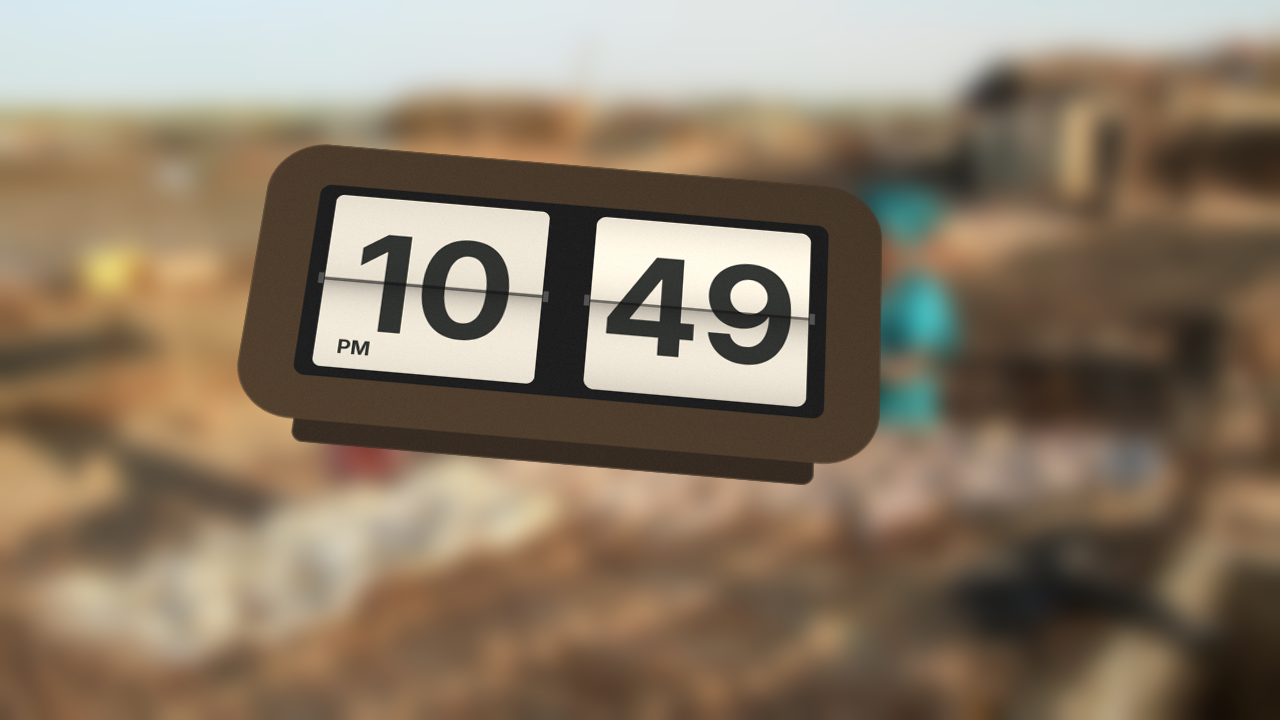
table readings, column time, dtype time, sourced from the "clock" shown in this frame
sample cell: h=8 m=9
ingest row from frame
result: h=10 m=49
